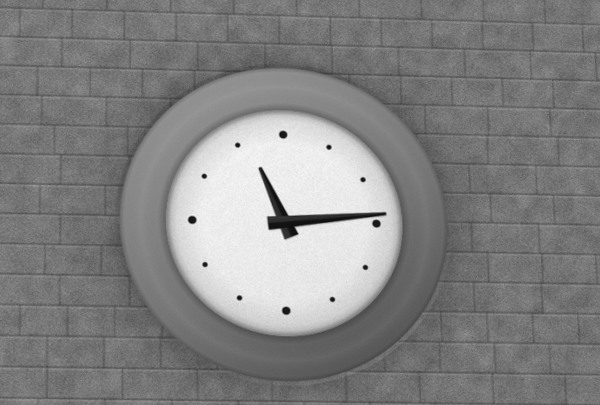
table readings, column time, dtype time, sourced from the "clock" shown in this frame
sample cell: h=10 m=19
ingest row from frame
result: h=11 m=14
